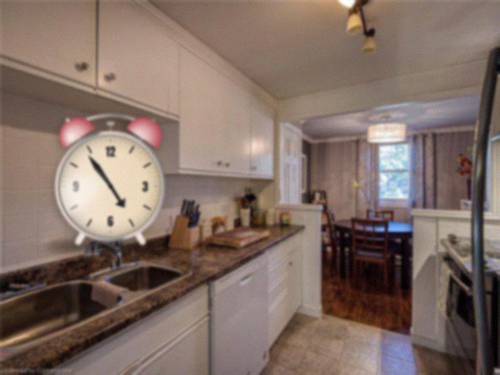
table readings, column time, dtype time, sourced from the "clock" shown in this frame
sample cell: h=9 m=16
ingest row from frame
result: h=4 m=54
